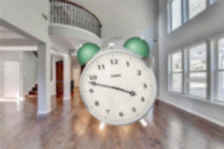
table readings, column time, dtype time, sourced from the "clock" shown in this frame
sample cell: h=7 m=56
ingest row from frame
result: h=3 m=48
